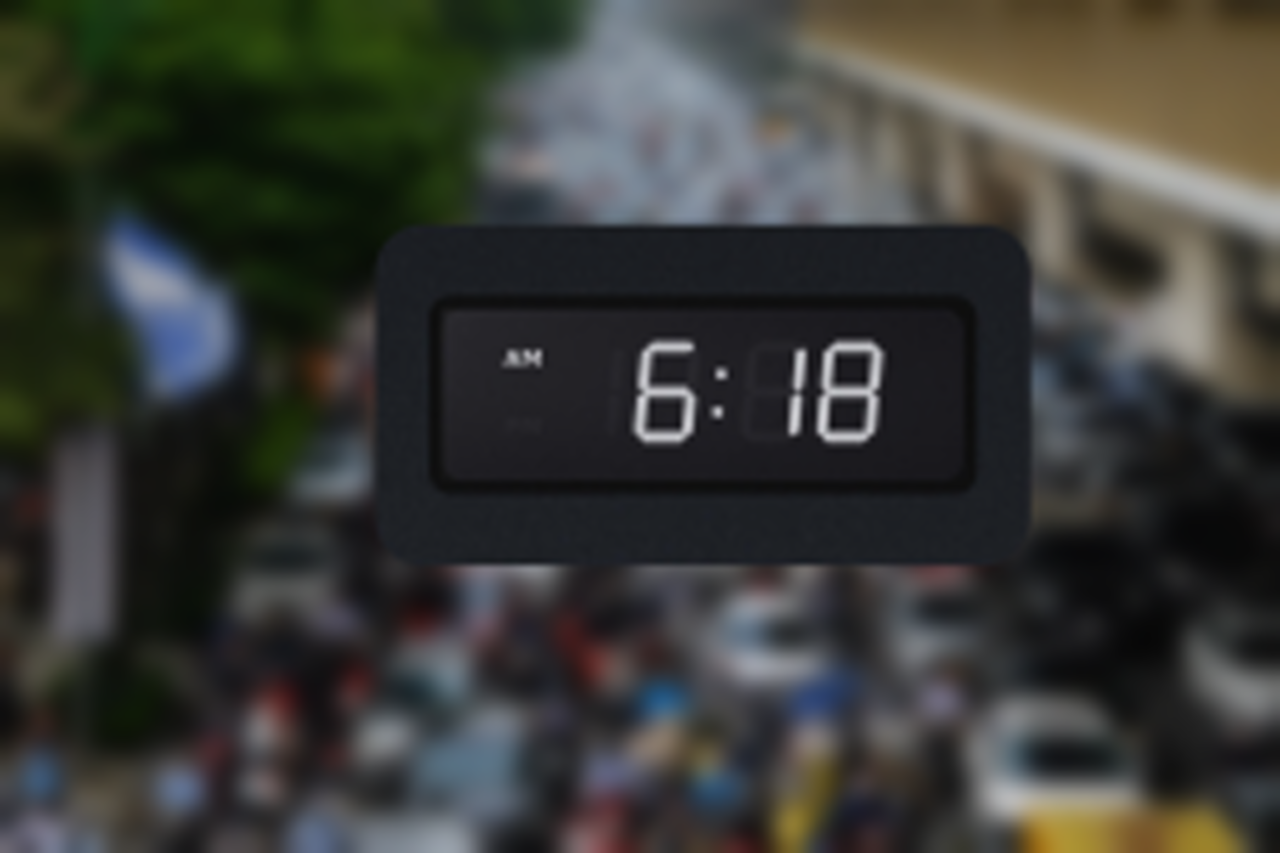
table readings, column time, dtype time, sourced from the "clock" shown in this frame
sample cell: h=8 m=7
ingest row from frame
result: h=6 m=18
